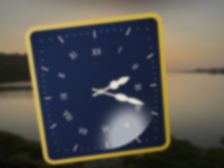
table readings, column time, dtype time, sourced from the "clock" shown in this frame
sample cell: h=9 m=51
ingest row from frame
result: h=2 m=19
